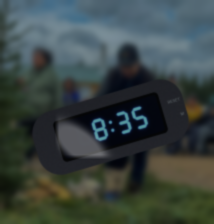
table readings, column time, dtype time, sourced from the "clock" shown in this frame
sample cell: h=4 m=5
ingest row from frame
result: h=8 m=35
